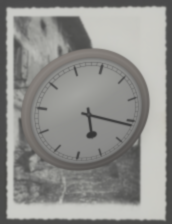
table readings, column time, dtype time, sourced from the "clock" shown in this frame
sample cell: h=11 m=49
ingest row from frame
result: h=5 m=16
